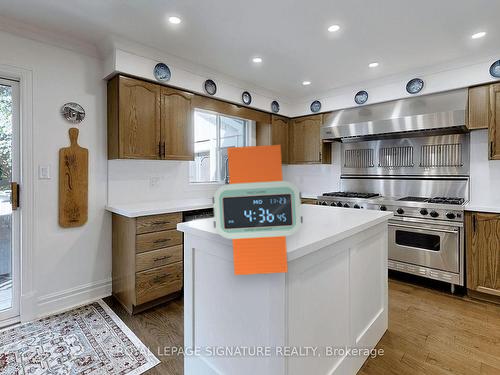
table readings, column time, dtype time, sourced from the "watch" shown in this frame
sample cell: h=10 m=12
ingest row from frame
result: h=4 m=36
